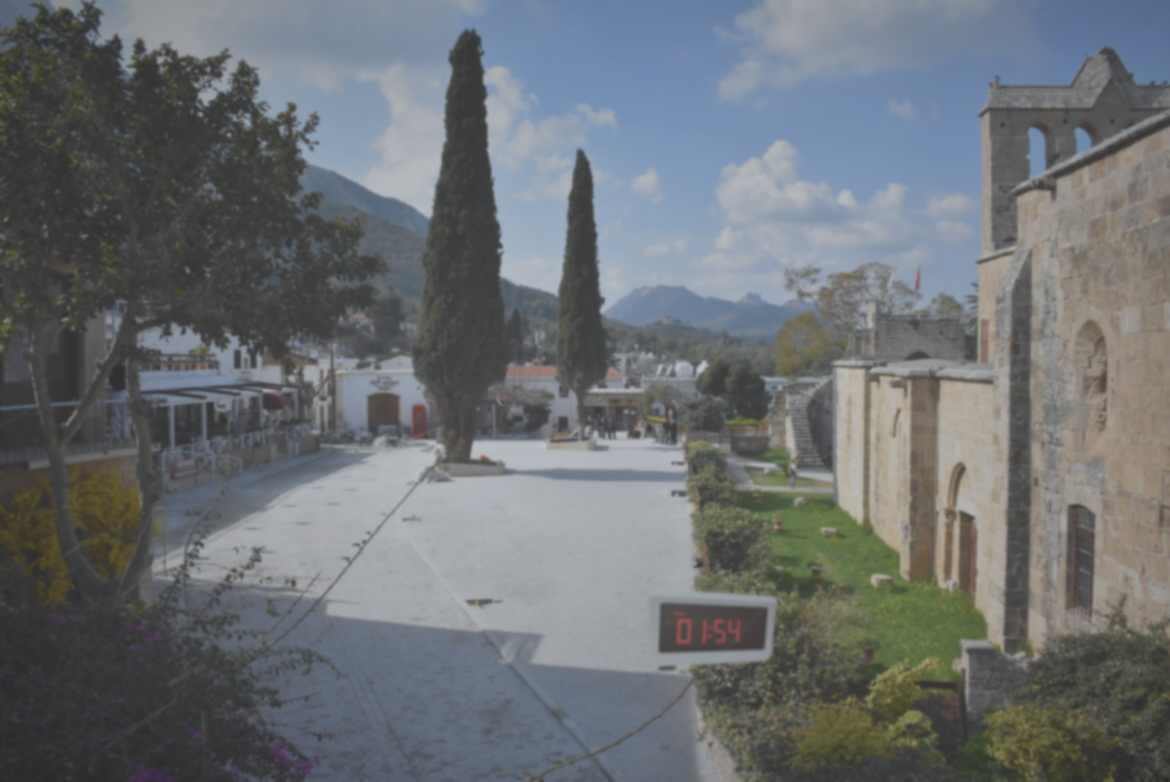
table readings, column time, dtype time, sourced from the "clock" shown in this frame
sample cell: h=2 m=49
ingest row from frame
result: h=1 m=54
